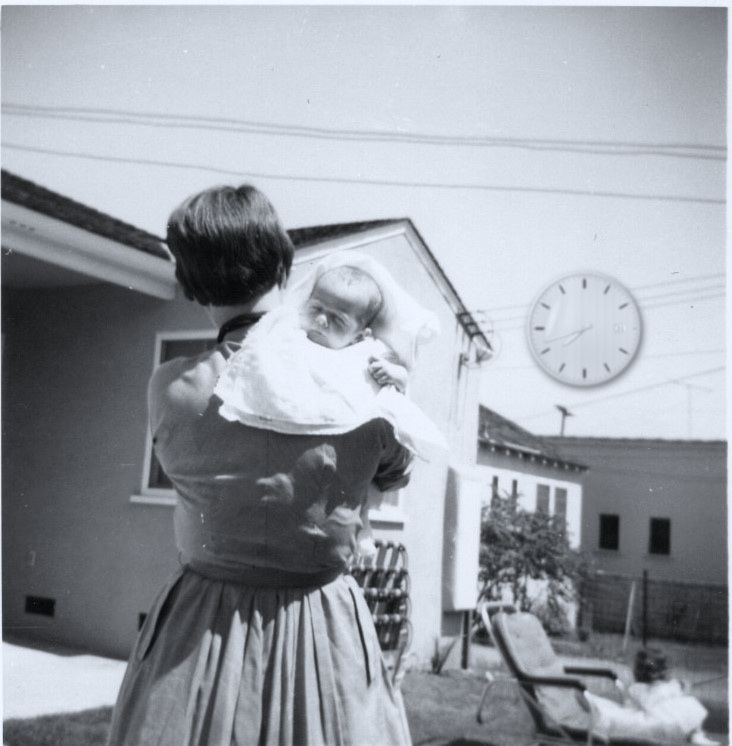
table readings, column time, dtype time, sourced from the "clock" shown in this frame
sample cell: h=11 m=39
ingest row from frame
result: h=7 m=42
